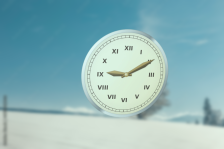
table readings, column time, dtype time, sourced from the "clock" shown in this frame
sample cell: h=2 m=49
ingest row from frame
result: h=9 m=10
